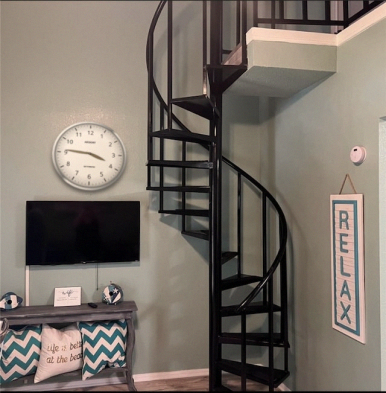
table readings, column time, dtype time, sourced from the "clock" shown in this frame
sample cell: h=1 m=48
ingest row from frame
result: h=3 m=46
